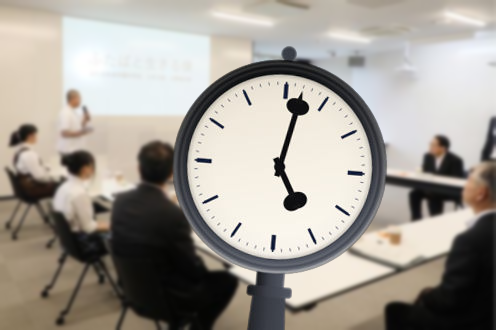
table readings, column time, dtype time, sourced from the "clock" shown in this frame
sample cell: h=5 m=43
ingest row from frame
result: h=5 m=2
